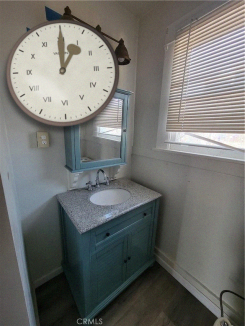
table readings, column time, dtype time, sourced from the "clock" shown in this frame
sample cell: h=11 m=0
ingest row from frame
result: h=1 m=0
